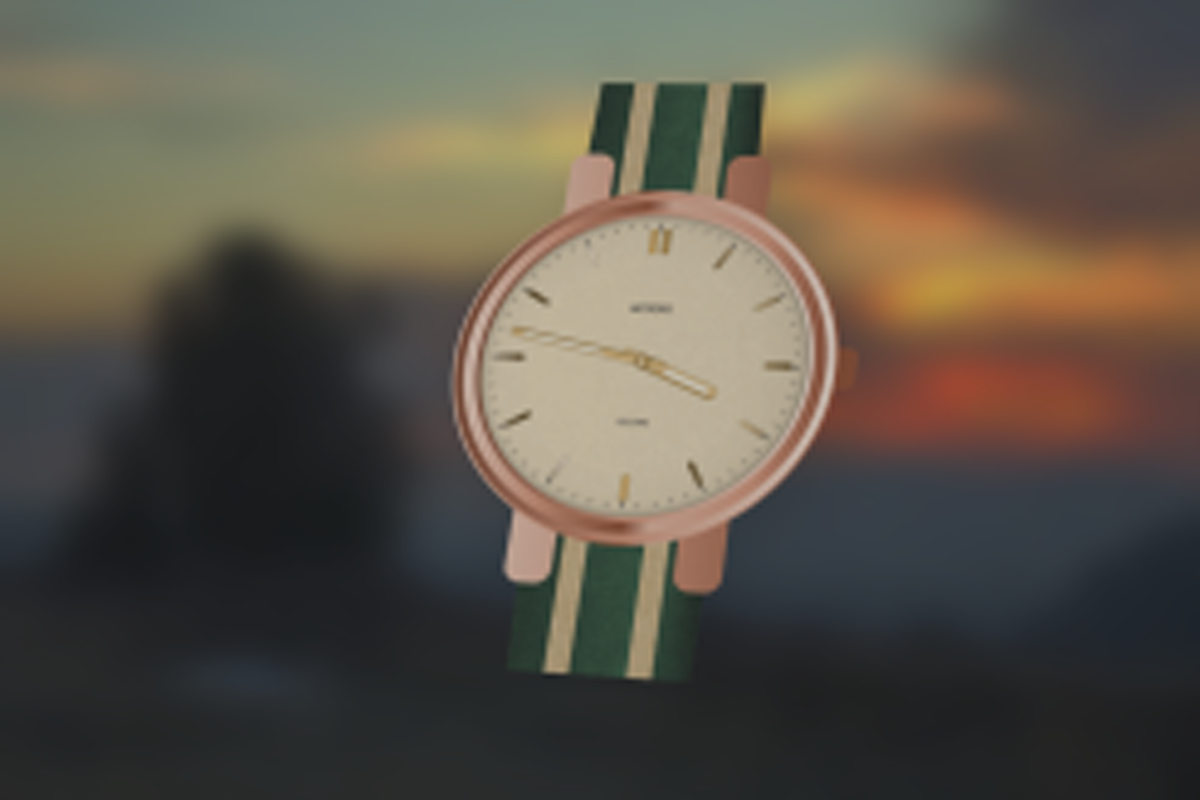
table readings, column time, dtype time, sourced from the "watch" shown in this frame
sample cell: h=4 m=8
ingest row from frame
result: h=3 m=47
